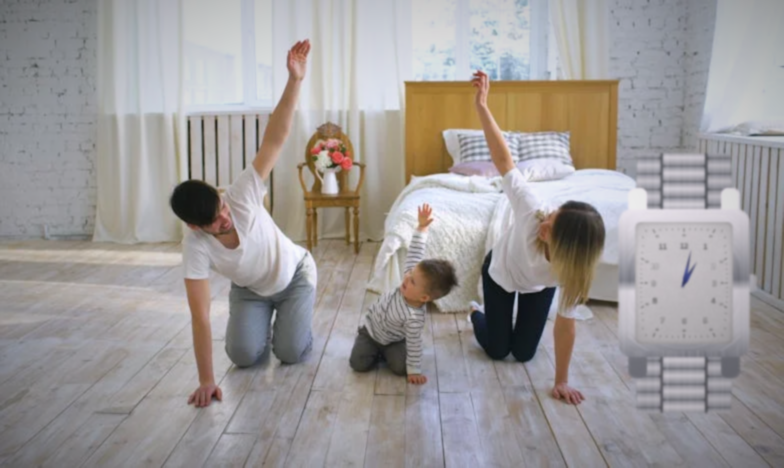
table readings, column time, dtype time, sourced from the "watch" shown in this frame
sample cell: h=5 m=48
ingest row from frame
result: h=1 m=2
